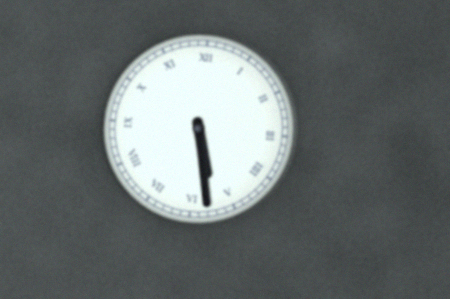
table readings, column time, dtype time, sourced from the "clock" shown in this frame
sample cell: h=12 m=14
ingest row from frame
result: h=5 m=28
